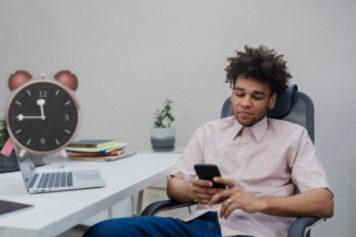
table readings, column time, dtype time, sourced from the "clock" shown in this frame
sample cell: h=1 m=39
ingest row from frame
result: h=11 m=45
